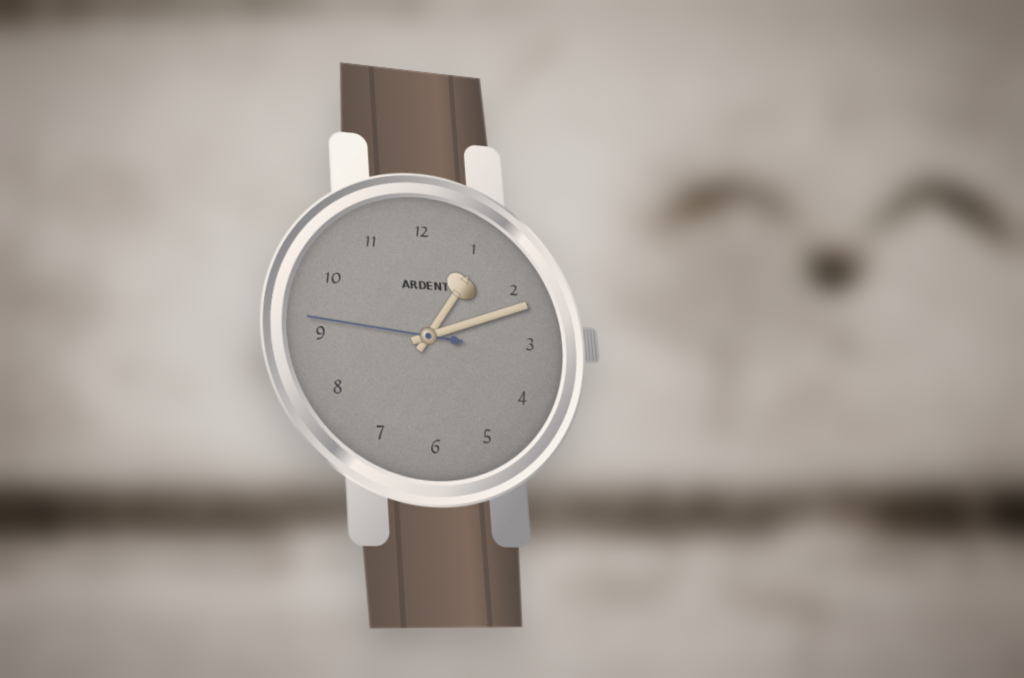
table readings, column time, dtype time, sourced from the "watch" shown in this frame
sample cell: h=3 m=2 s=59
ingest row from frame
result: h=1 m=11 s=46
